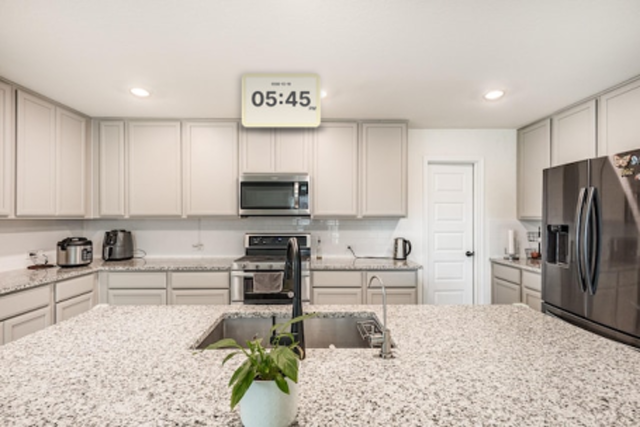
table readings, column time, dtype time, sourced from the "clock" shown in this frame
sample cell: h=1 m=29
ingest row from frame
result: h=5 m=45
